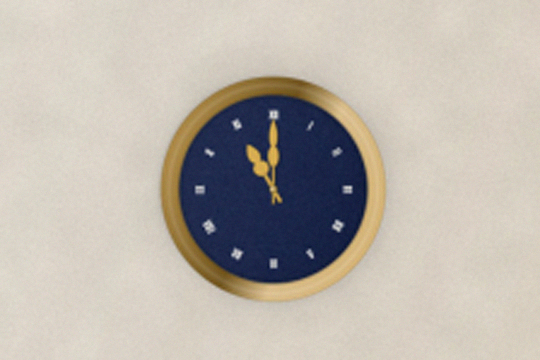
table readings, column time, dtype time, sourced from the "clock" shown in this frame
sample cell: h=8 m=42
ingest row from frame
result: h=11 m=0
